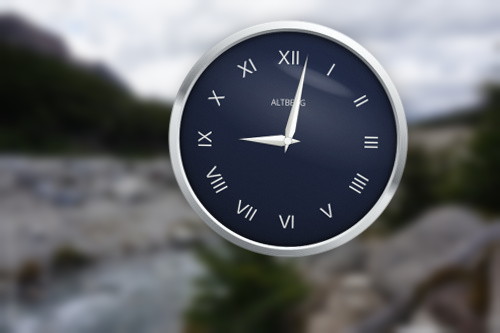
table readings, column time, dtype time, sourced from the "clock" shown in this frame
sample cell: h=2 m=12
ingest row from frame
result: h=9 m=2
